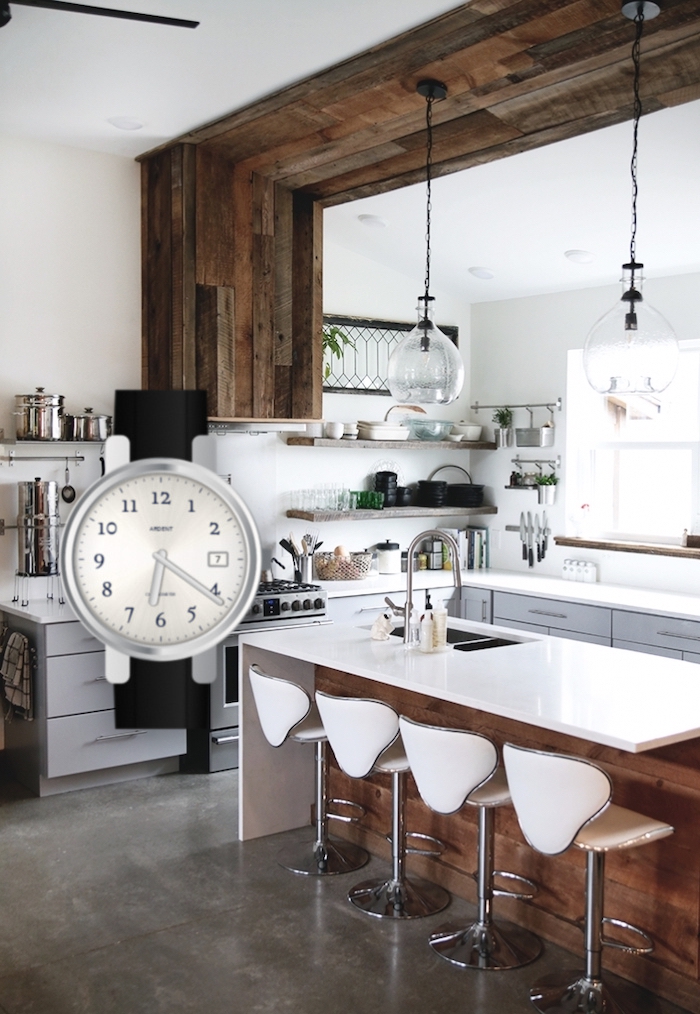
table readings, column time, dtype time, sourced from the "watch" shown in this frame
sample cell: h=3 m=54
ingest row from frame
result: h=6 m=21
